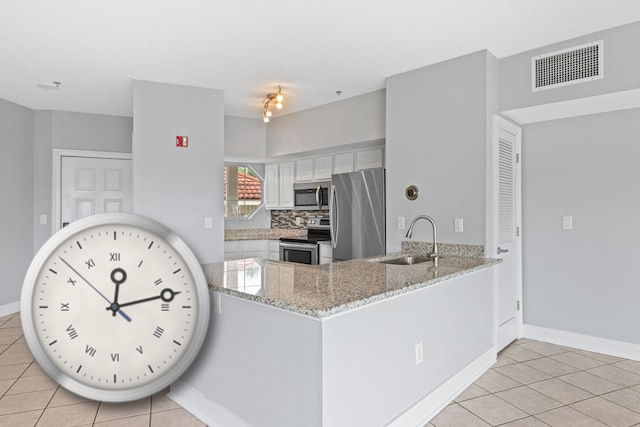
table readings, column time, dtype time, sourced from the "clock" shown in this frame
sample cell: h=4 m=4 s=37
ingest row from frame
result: h=12 m=12 s=52
